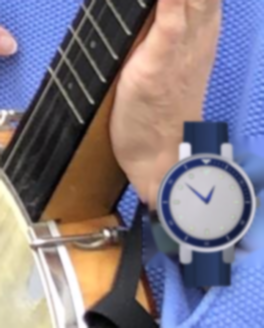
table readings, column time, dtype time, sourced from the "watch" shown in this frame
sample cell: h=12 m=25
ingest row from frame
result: h=12 m=52
